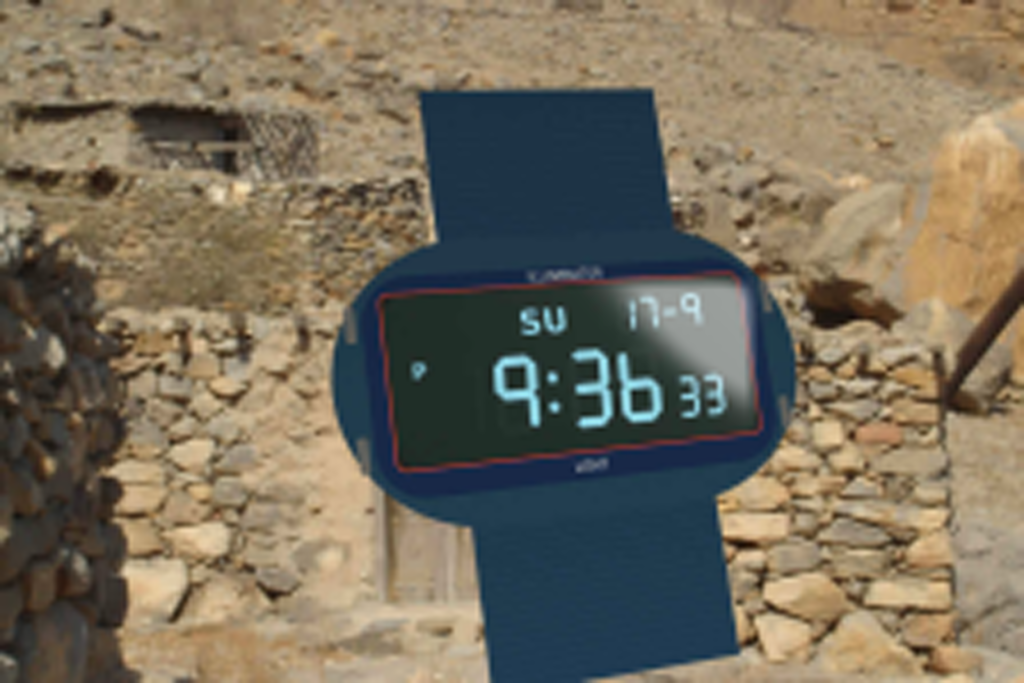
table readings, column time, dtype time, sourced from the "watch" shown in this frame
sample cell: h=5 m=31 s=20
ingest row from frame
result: h=9 m=36 s=33
